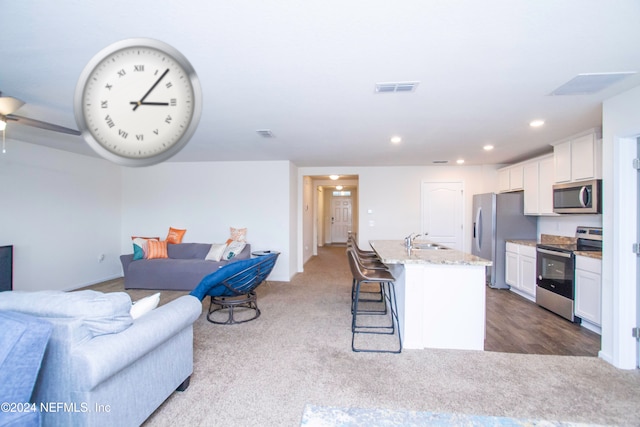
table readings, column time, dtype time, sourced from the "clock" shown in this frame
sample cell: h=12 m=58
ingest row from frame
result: h=3 m=7
